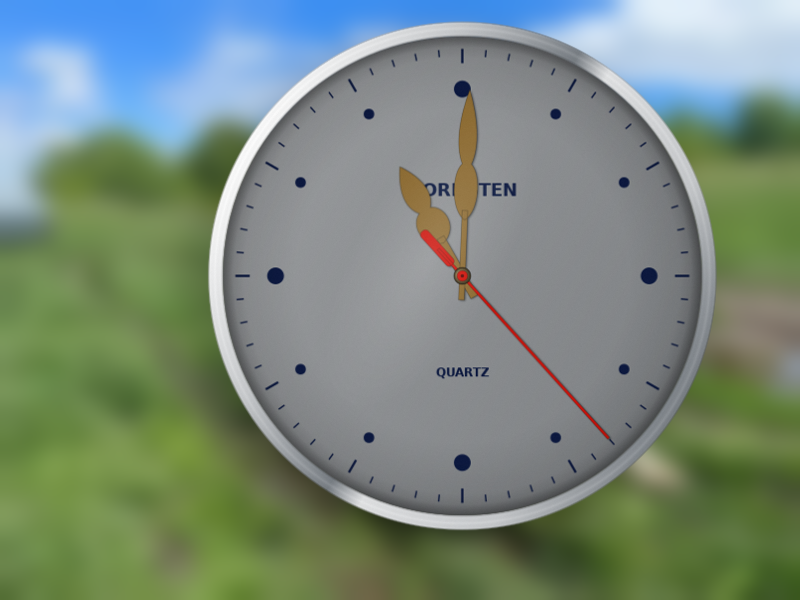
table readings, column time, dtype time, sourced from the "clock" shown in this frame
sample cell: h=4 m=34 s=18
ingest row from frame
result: h=11 m=0 s=23
